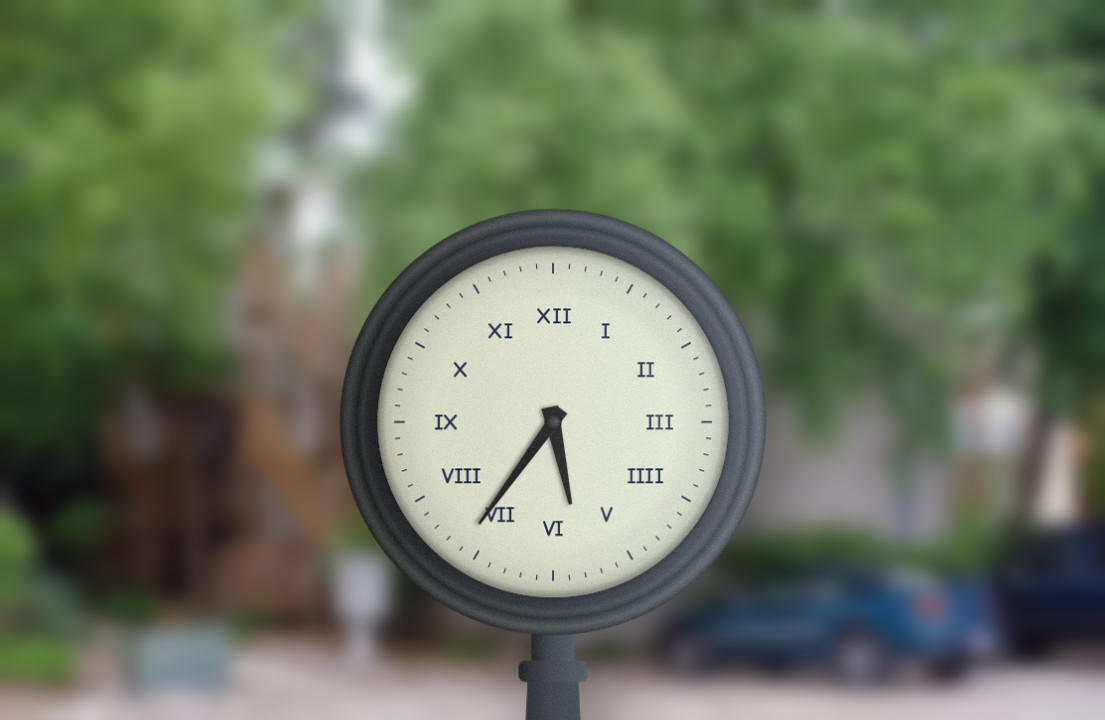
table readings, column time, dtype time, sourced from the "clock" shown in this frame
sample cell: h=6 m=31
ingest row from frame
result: h=5 m=36
